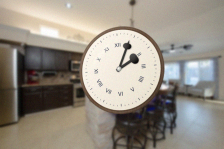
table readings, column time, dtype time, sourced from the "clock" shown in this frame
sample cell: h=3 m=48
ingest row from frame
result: h=2 m=4
